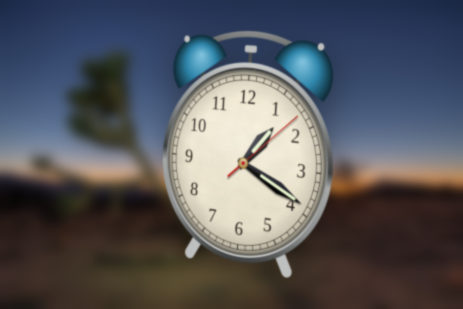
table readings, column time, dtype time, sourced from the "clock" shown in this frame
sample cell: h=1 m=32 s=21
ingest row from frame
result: h=1 m=19 s=8
